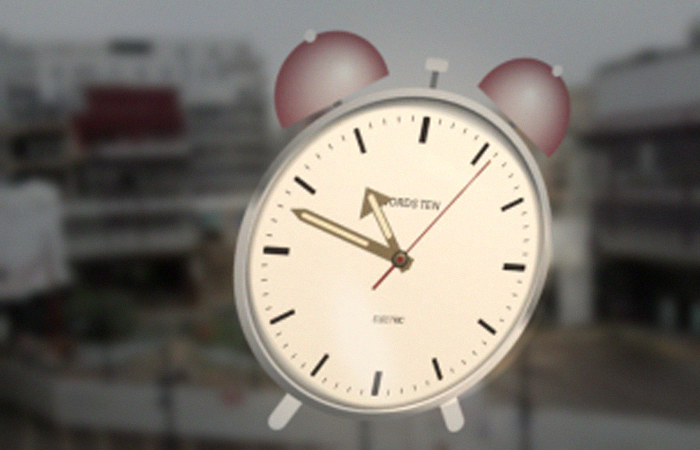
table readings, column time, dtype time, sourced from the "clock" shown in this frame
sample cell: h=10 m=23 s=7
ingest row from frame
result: h=10 m=48 s=6
